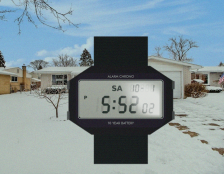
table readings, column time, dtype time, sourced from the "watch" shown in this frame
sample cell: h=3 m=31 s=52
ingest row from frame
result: h=5 m=52 s=2
